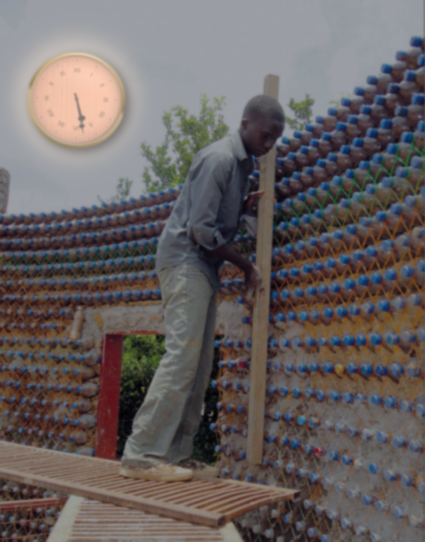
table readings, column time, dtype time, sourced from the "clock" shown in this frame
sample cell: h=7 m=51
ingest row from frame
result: h=5 m=28
